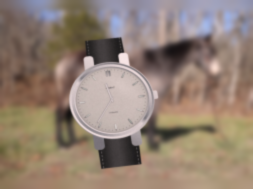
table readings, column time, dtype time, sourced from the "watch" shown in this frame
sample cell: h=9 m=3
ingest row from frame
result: h=11 m=36
